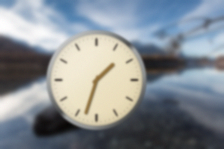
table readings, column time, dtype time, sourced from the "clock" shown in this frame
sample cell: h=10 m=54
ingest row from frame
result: h=1 m=33
